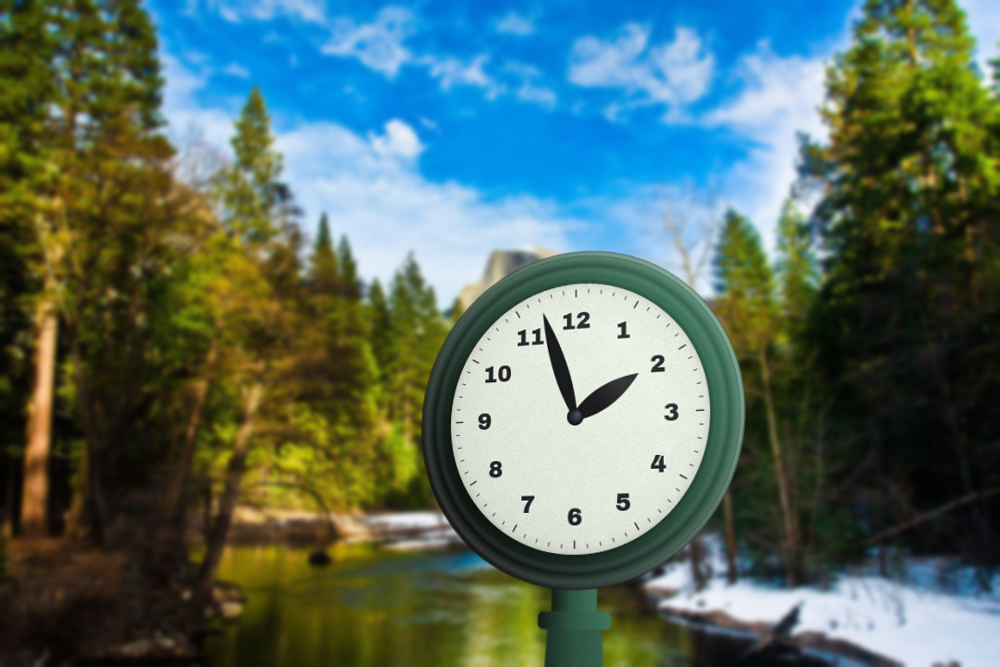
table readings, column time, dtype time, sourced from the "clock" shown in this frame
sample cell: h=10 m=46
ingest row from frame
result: h=1 m=57
